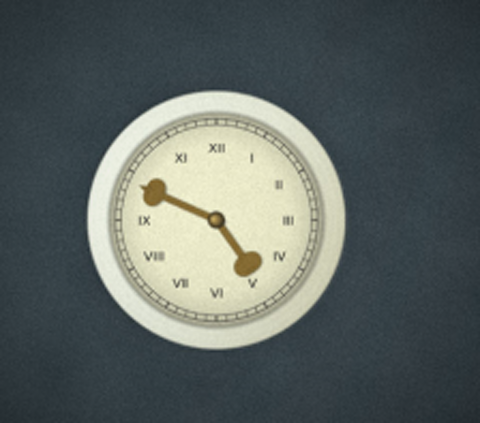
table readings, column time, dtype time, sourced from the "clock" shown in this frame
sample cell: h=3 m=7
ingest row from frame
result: h=4 m=49
